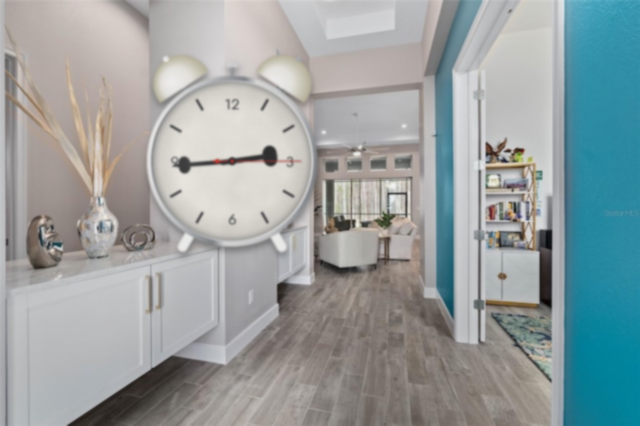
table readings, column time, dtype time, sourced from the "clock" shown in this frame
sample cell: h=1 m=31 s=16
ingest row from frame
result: h=2 m=44 s=15
